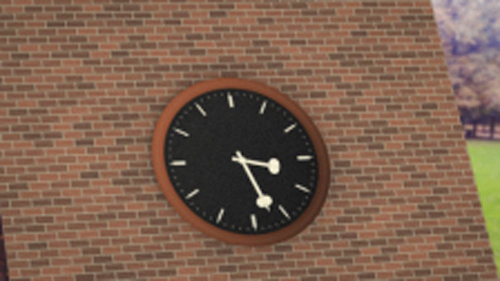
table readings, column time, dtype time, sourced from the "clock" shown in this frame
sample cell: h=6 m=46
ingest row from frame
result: h=3 m=27
